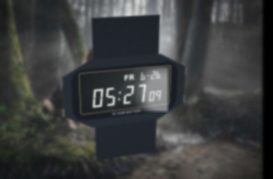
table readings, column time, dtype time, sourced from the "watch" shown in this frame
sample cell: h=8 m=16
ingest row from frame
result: h=5 m=27
